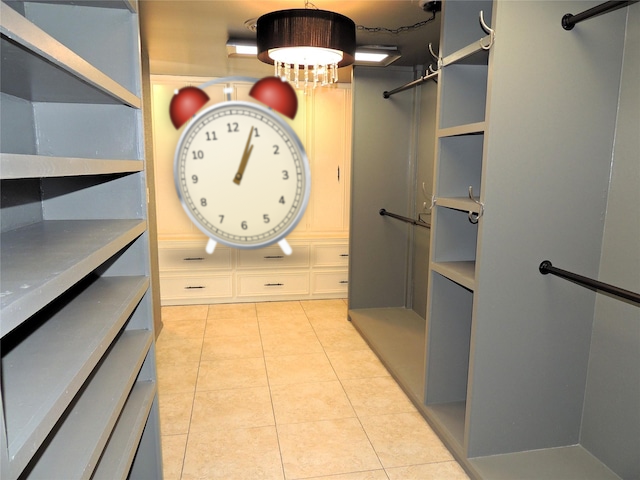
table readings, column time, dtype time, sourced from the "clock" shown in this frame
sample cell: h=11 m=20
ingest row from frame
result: h=1 m=4
